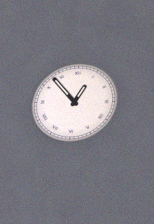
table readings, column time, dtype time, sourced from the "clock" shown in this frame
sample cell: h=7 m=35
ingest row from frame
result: h=12 m=53
